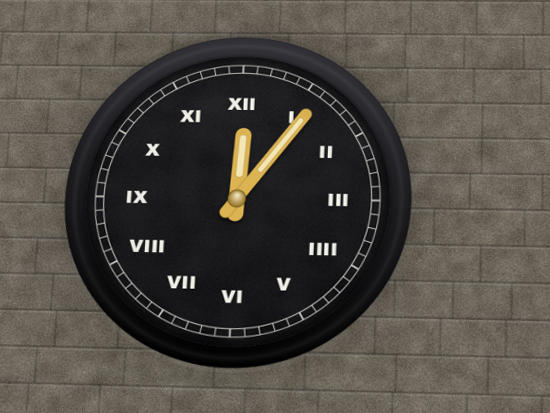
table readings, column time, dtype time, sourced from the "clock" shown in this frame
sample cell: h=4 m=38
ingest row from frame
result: h=12 m=6
